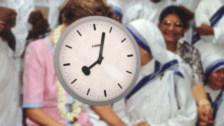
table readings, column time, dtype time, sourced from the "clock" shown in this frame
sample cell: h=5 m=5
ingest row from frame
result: h=8 m=3
